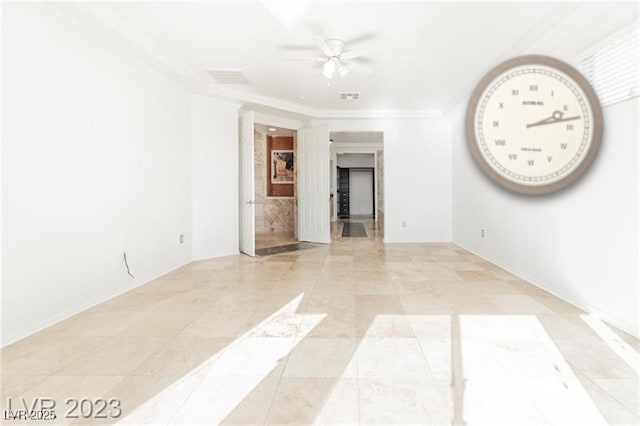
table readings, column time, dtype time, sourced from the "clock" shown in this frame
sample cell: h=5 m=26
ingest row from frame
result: h=2 m=13
